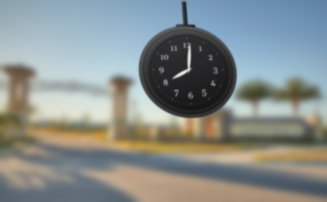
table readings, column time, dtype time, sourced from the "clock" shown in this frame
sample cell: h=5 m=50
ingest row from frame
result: h=8 m=1
